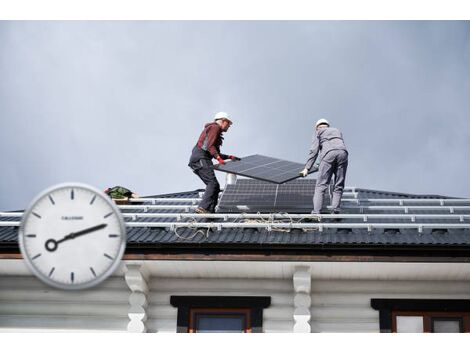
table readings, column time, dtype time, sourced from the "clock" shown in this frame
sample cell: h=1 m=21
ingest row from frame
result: h=8 m=12
